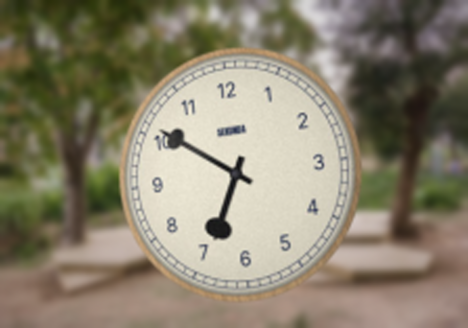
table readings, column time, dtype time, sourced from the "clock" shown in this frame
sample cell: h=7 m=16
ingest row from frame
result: h=6 m=51
